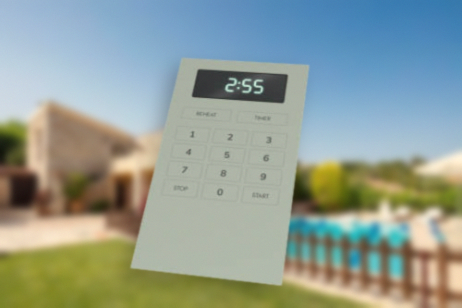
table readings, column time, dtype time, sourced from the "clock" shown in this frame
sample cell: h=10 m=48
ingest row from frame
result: h=2 m=55
